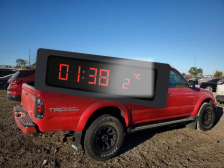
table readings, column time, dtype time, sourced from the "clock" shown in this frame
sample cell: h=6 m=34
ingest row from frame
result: h=1 m=38
